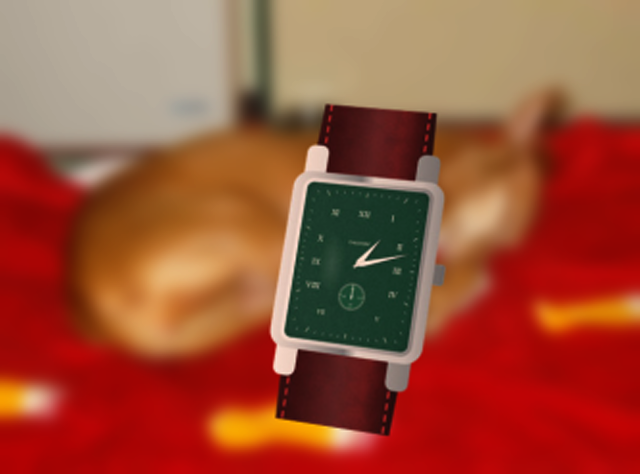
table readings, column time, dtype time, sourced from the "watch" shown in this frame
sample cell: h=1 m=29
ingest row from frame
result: h=1 m=12
